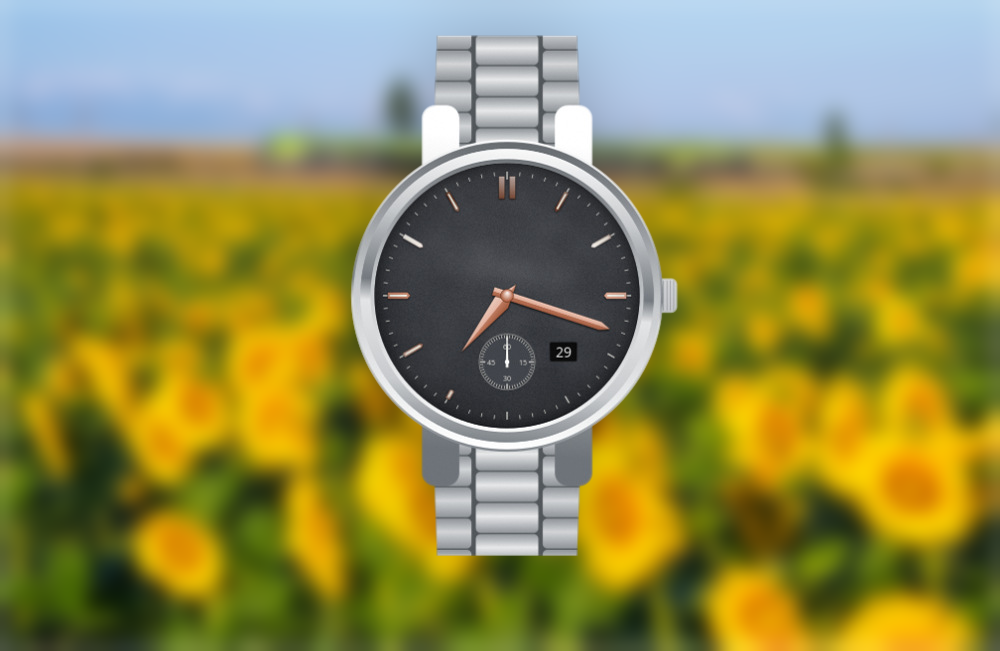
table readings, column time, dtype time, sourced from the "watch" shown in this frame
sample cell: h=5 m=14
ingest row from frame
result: h=7 m=18
